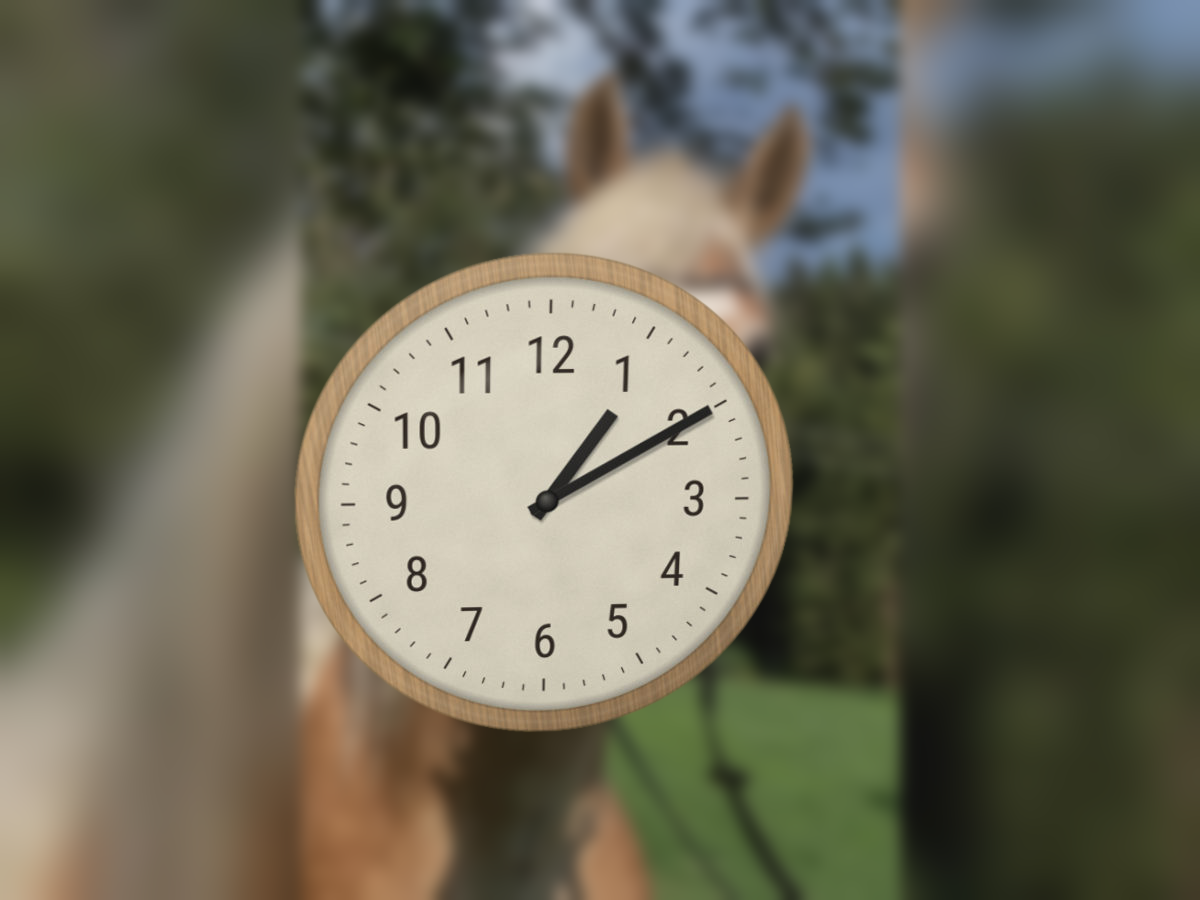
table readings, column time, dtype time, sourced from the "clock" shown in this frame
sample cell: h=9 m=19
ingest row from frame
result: h=1 m=10
